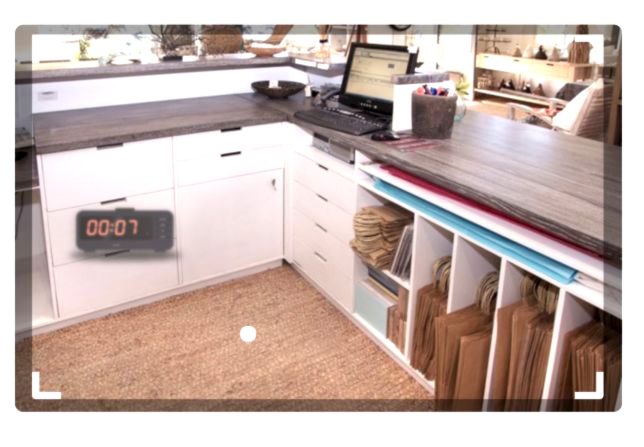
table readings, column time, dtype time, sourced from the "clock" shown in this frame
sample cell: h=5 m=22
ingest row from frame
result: h=0 m=7
